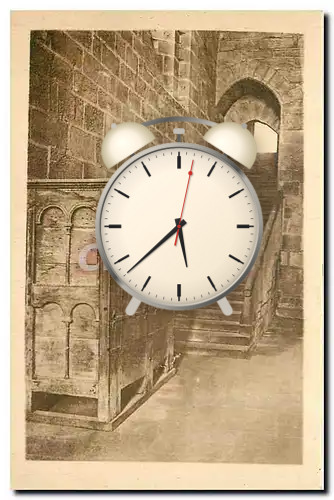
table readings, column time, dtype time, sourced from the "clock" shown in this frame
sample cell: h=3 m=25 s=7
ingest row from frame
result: h=5 m=38 s=2
